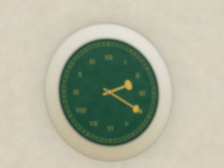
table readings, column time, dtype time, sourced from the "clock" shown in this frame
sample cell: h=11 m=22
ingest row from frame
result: h=2 m=20
